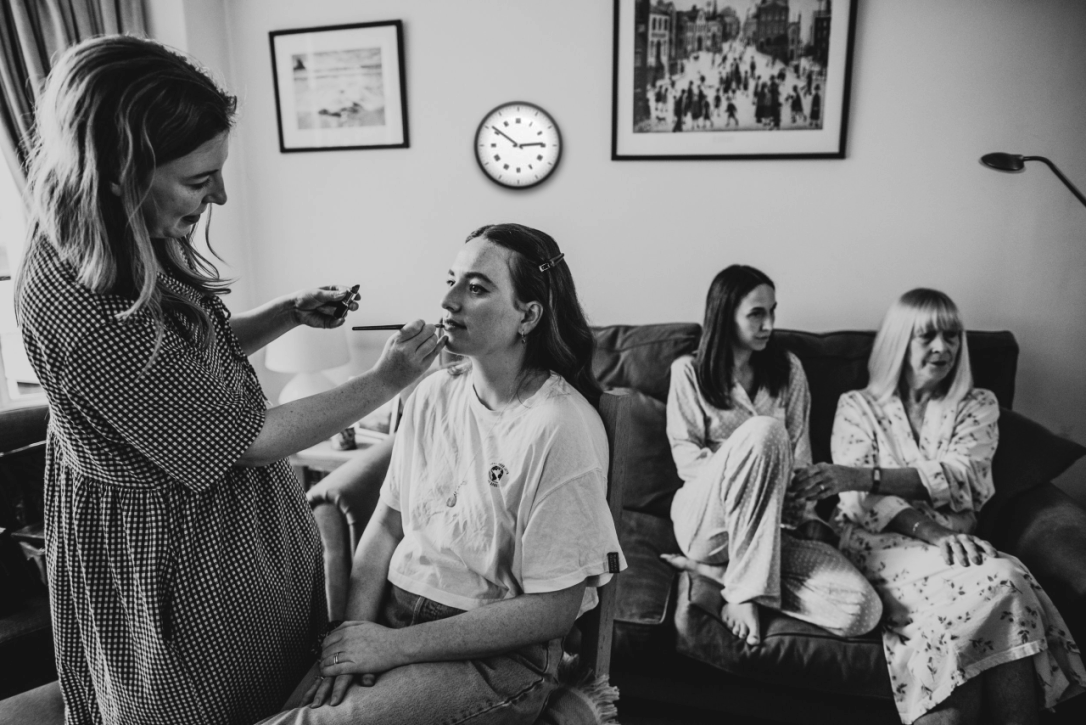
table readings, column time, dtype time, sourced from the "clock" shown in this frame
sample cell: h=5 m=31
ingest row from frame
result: h=2 m=51
